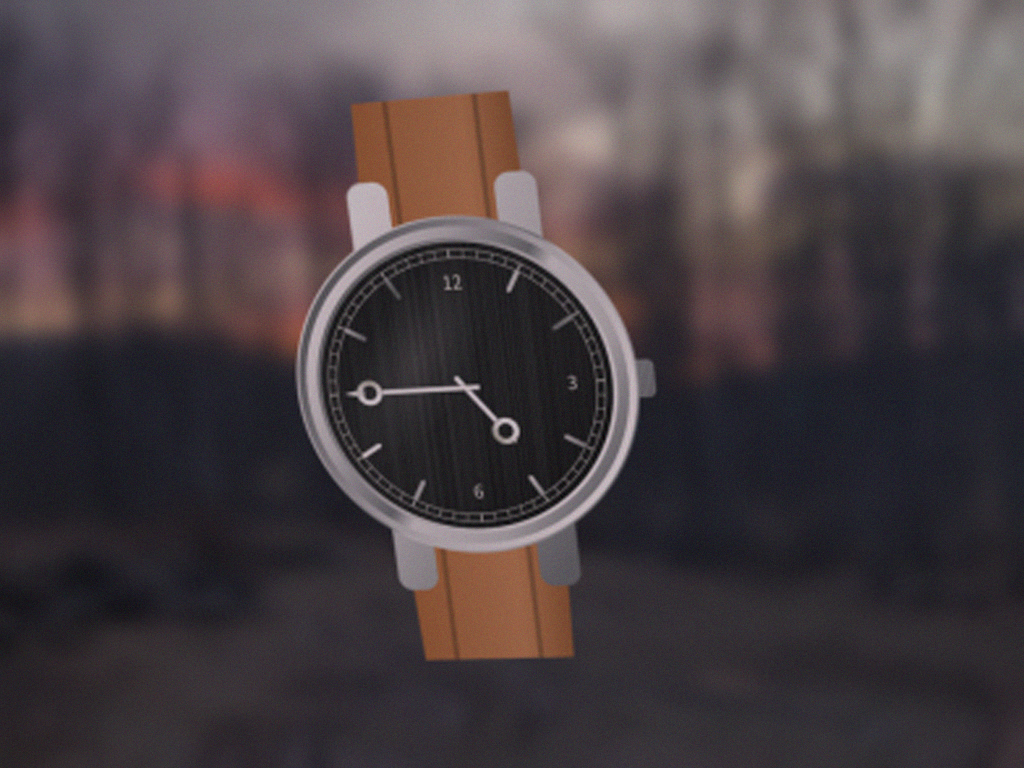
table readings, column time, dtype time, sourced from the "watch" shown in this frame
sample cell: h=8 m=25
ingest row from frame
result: h=4 m=45
